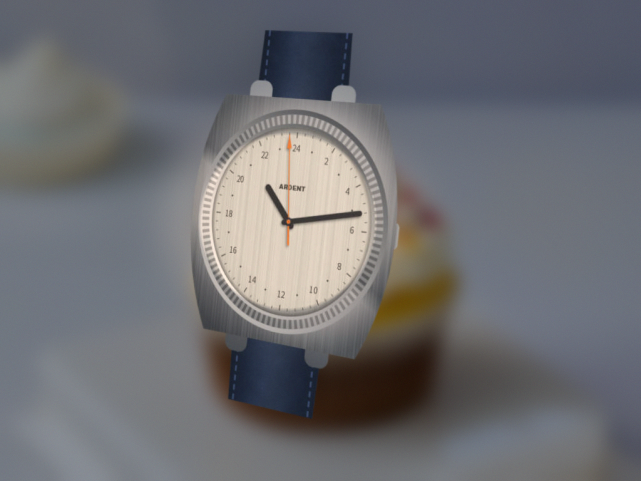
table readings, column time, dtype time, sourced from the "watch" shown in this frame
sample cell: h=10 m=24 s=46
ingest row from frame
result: h=21 m=12 s=59
